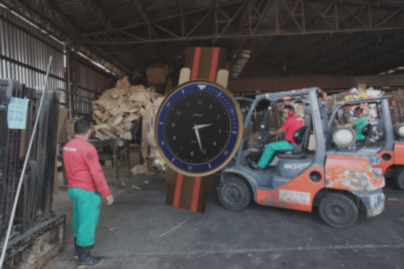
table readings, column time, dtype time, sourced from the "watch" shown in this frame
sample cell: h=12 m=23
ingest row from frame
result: h=2 m=26
